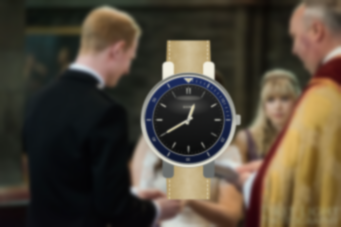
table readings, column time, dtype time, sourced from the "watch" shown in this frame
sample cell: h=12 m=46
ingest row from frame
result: h=12 m=40
